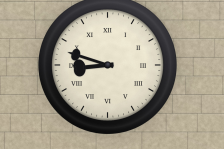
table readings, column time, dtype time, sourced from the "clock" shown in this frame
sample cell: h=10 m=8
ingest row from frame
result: h=8 m=48
